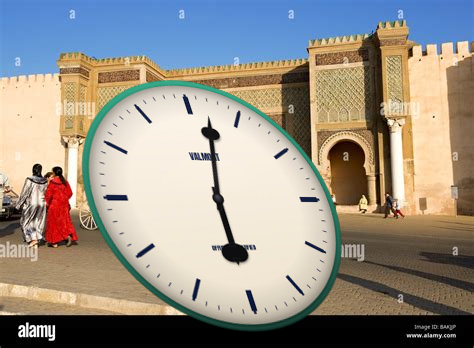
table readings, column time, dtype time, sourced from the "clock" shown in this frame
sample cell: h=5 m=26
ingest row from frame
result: h=6 m=2
